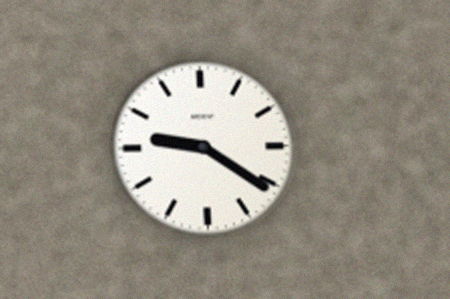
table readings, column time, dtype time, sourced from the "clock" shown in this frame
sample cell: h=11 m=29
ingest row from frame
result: h=9 m=21
